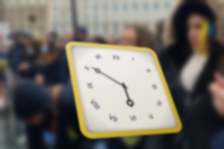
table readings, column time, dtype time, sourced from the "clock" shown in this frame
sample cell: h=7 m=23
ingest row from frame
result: h=5 m=51
